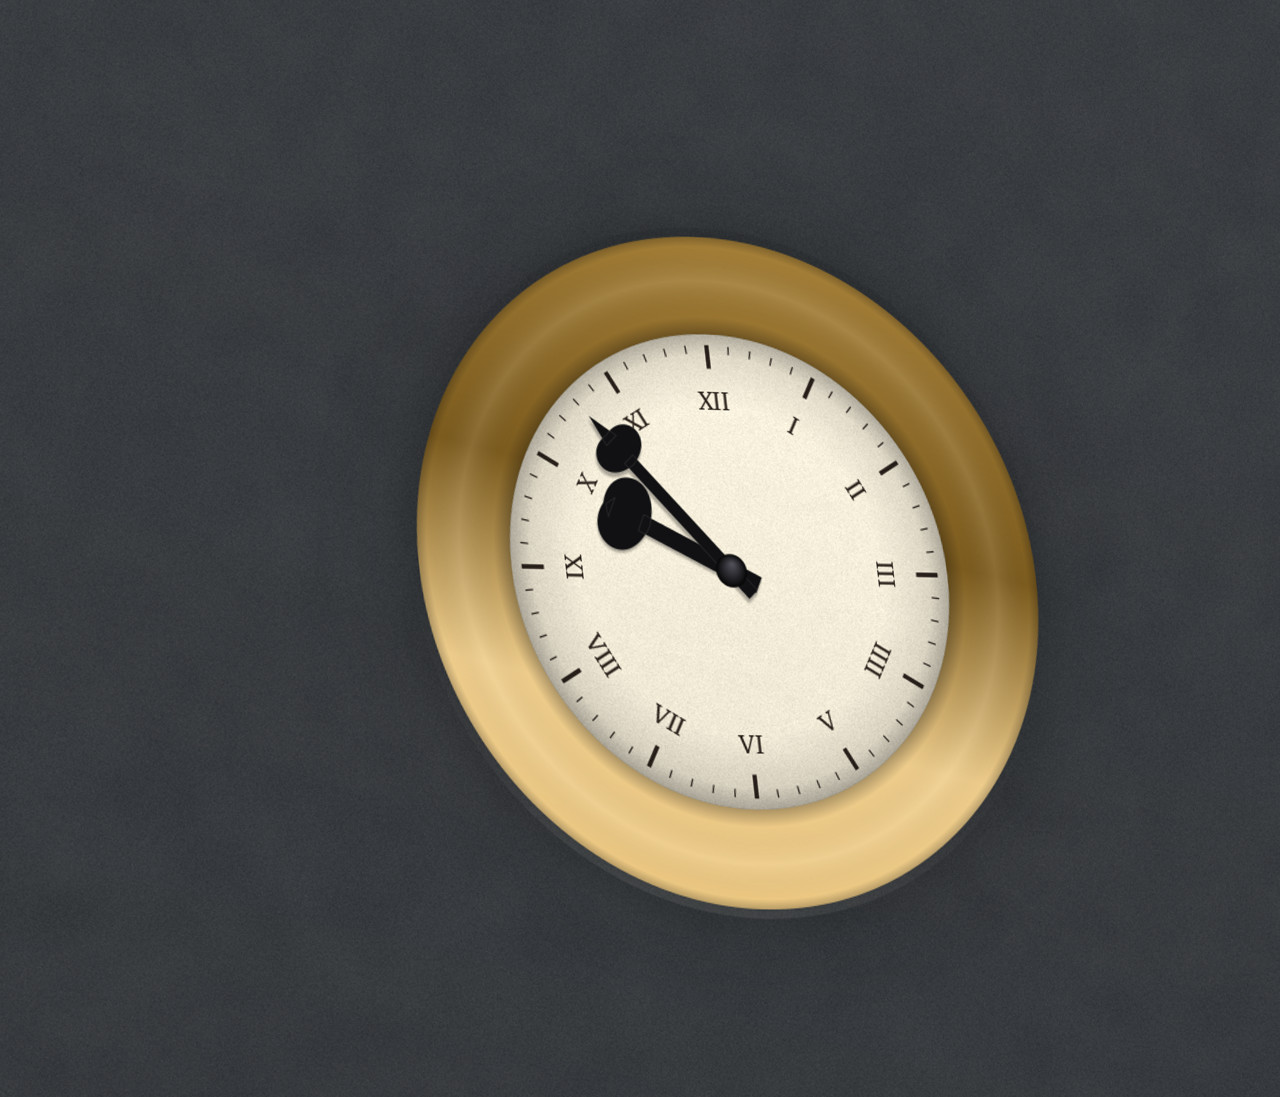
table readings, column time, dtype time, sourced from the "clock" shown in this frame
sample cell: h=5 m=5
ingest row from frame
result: h=9 m=53
